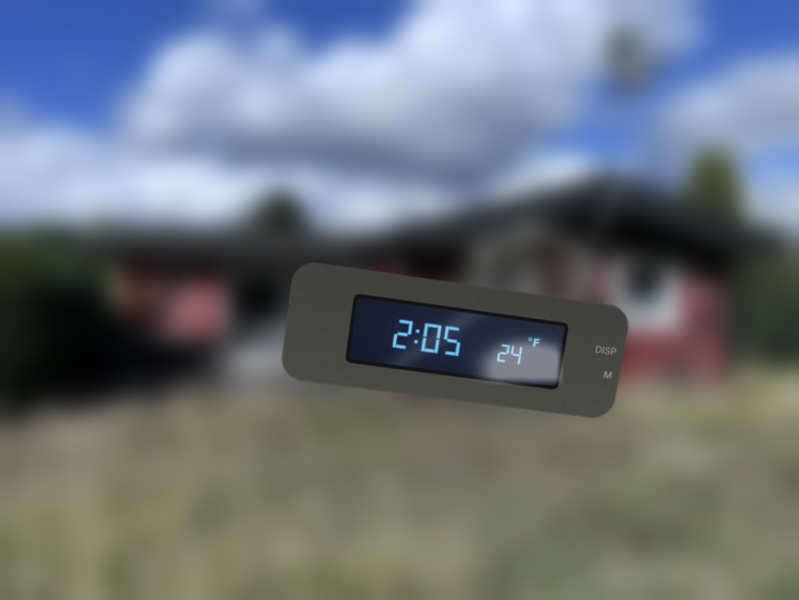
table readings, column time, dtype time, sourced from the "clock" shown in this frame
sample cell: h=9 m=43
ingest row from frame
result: h=2 m=5
